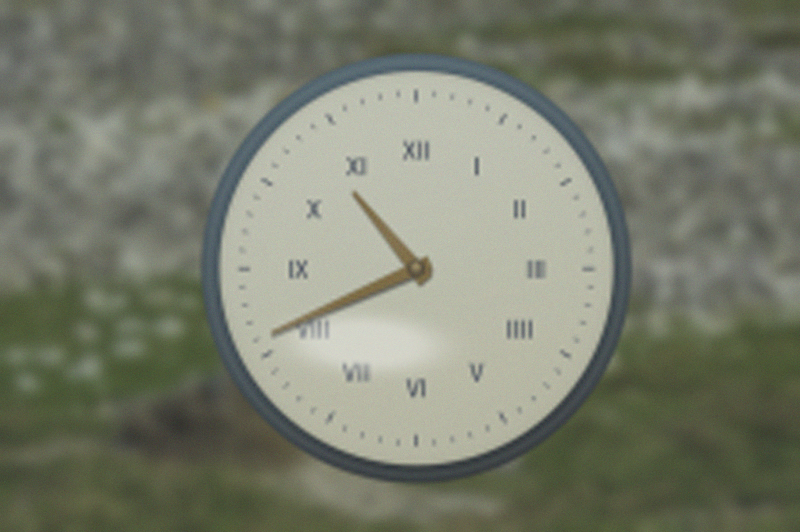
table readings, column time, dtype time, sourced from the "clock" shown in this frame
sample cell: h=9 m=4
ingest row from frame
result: h=10 m=41
